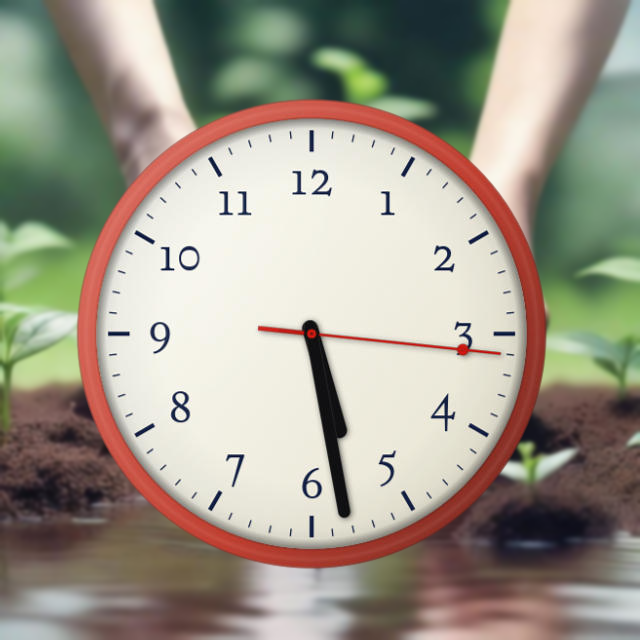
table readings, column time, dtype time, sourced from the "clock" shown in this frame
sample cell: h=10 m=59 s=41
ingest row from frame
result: h=5 m=28 s=16
